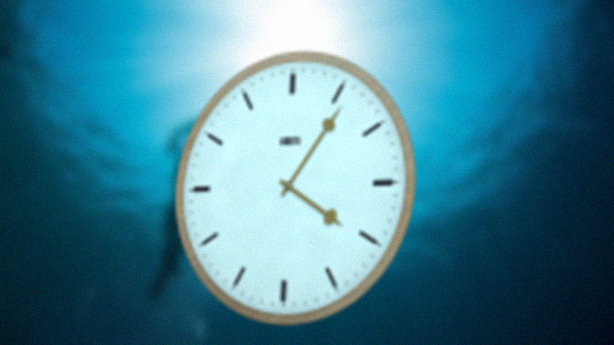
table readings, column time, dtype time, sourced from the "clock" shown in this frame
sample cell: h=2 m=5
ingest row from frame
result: h=4 m=6
